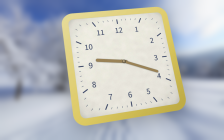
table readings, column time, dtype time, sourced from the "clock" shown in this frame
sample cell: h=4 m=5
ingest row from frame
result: h=9 m=19
